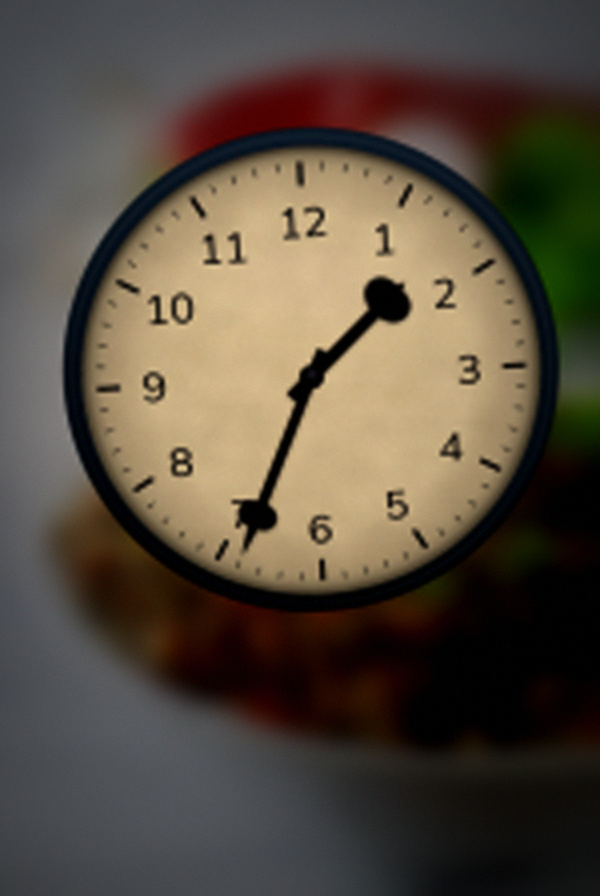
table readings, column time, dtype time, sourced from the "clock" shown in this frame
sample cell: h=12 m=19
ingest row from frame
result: h=1 m=34
